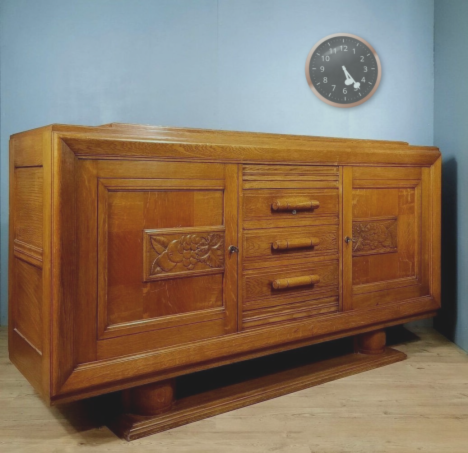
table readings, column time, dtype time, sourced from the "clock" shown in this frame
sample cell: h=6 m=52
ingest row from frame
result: h=5 m=24
